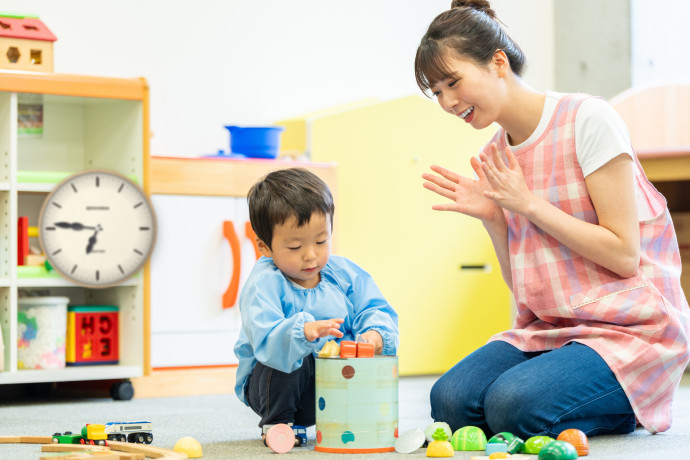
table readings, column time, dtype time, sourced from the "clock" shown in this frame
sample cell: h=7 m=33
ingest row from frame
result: h=6 m=46
